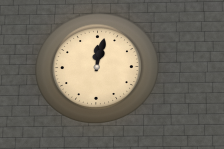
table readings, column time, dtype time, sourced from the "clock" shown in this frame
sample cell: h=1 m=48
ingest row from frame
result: h=12 m=2
